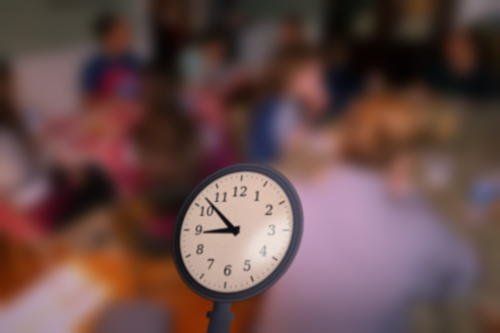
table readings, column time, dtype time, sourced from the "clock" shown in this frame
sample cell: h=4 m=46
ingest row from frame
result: h=8 m=52
